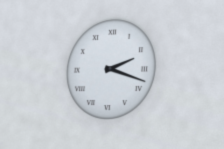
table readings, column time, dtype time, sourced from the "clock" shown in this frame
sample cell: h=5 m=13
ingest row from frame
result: h=2 m=18
